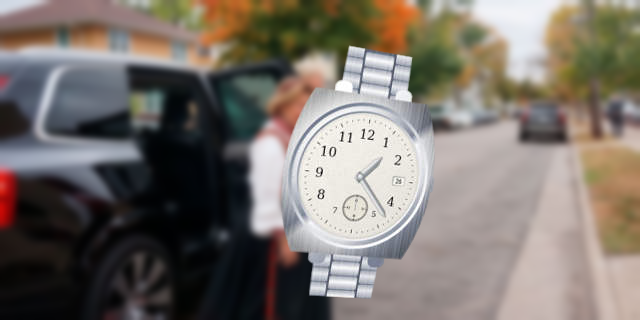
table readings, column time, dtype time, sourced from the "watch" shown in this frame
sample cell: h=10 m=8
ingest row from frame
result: h=1 m=23
